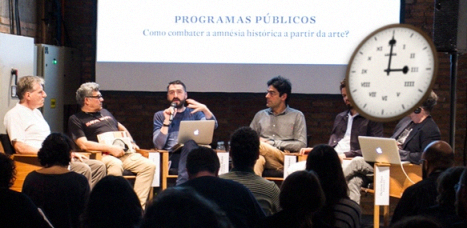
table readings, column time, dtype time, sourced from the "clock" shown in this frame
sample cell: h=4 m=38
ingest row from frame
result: h=3 m=0
